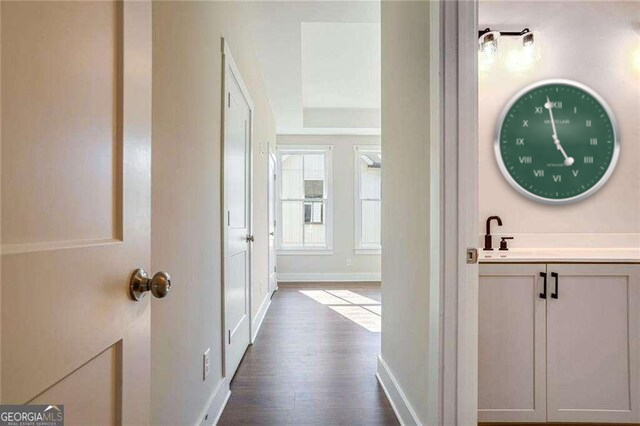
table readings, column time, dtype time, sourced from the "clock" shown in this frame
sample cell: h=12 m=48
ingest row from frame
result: h=4 m=58
